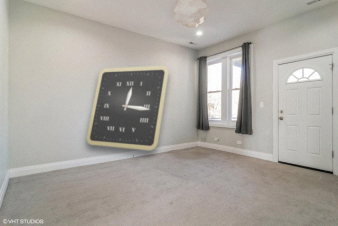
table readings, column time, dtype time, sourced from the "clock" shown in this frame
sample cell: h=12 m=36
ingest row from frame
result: h=12 m=16
